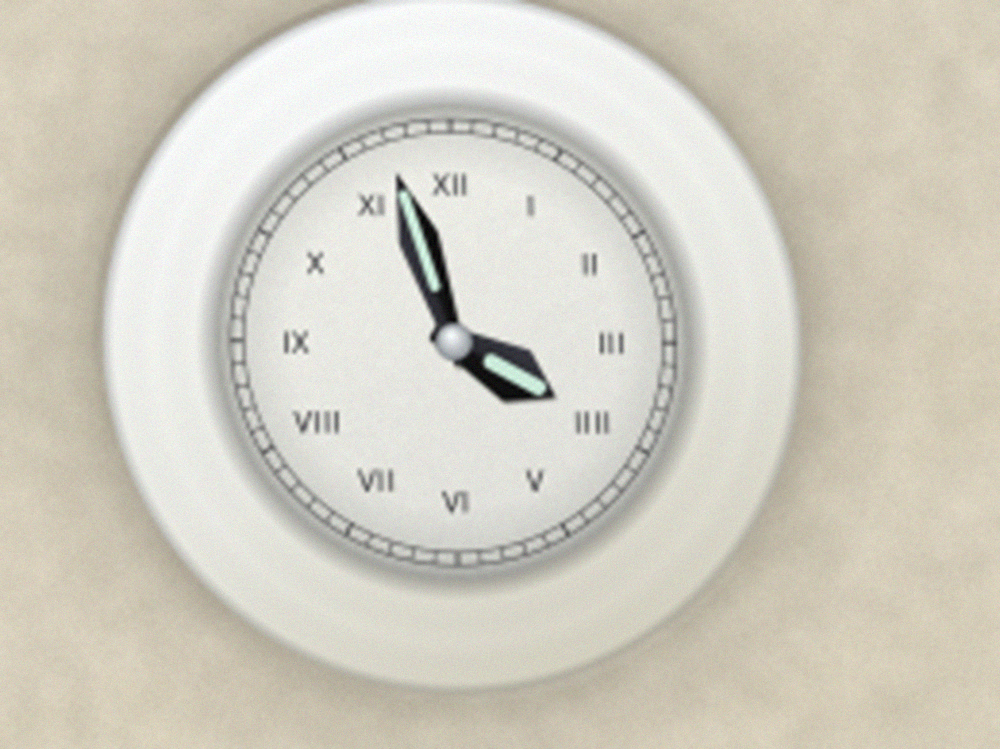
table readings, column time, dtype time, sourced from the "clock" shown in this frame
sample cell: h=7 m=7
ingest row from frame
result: h=3 m=57
